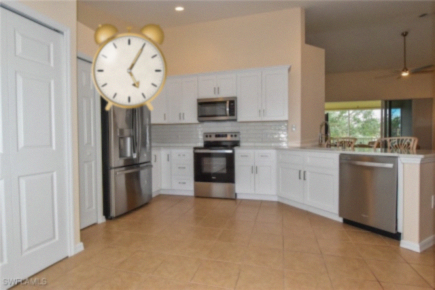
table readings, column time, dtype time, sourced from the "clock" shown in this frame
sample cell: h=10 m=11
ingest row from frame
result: h=5 m=5
